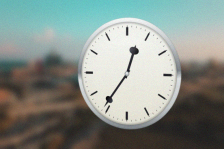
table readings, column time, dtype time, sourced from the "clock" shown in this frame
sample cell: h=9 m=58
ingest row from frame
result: h=12 m=36
